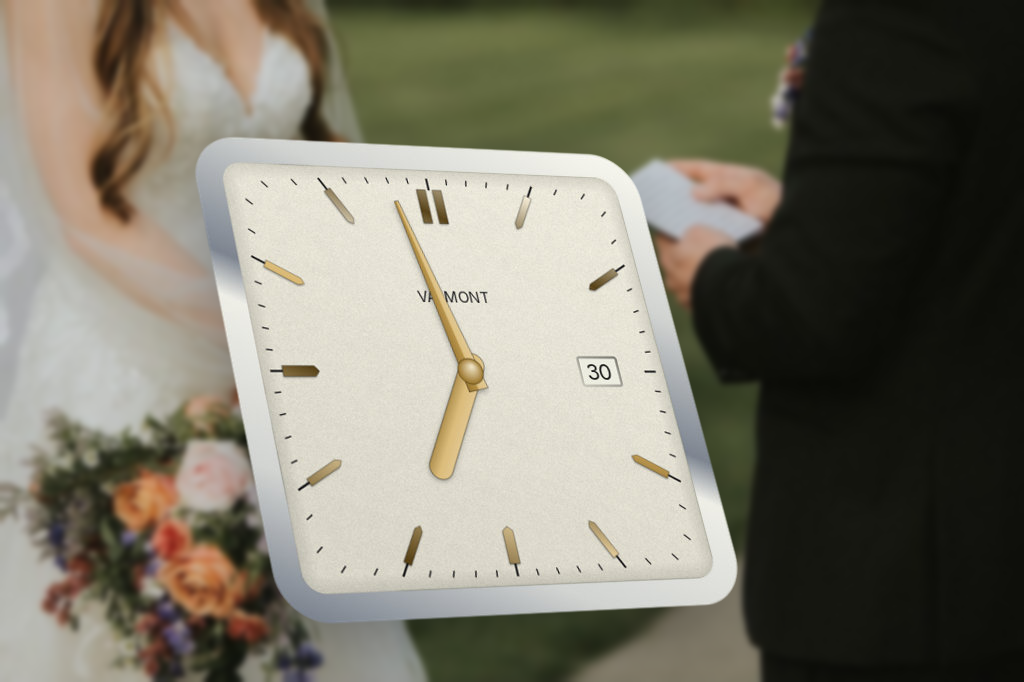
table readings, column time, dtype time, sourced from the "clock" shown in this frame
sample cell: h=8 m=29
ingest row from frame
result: h=6 m=58
